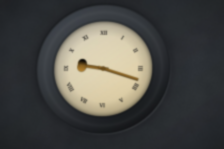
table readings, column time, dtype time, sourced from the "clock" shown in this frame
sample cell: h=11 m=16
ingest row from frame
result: h=9 m=18
